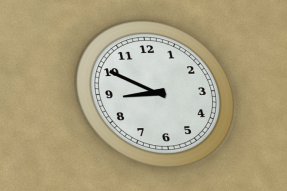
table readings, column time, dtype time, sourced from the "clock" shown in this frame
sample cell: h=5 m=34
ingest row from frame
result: h=8 m=50
